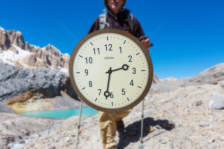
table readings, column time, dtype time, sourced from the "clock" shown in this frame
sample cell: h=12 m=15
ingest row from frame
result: h=2 m=32
